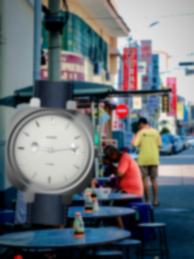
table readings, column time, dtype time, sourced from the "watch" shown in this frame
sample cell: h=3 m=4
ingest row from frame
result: h=9 m=13
